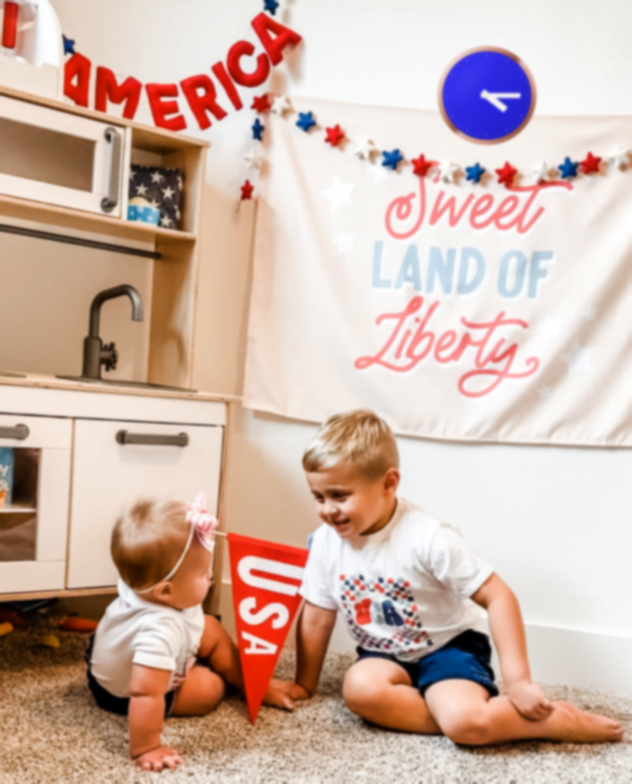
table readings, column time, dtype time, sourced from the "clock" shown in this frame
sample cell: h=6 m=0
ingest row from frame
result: h=4 m=15
